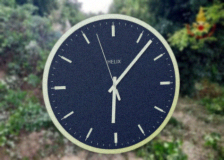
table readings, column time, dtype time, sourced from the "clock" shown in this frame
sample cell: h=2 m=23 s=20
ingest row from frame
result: h=6 m=6 s=57
